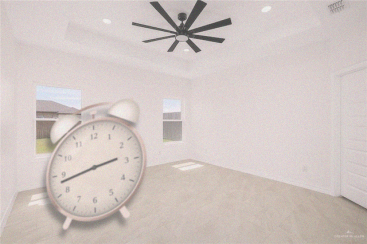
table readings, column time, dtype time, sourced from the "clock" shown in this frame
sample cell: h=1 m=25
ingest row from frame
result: h=2 m=43
